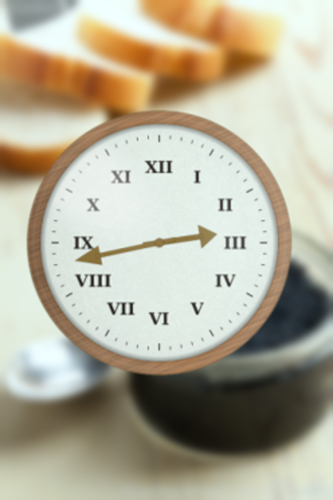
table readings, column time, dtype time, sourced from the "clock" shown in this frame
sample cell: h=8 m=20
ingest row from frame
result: h=2 m=43
